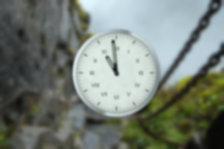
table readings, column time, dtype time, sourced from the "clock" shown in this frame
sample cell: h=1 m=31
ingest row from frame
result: h=10 m=59
